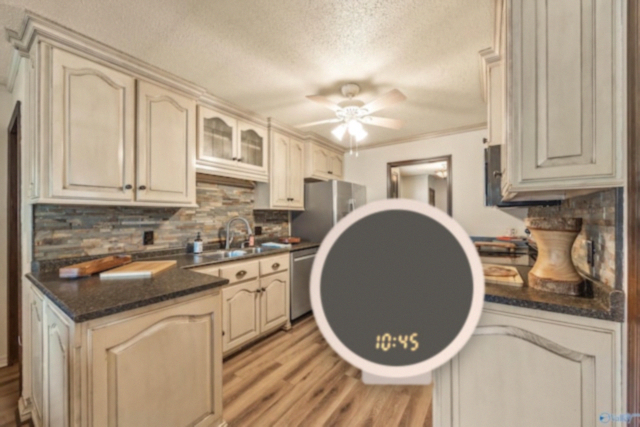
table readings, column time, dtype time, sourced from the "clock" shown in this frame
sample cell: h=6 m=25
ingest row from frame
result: h=10 m=45
